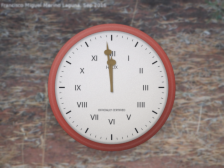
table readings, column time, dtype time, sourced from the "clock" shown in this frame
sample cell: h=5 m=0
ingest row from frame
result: h=11 m=59
